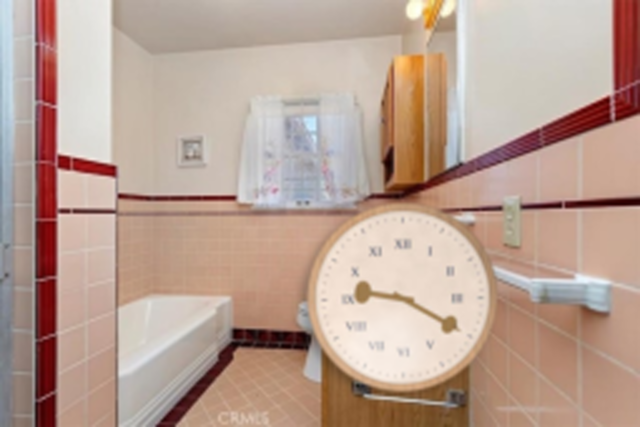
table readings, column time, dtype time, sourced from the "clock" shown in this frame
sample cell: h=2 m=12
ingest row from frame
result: h=9 m=20
